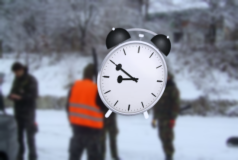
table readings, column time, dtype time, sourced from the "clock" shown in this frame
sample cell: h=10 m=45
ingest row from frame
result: h=8 m=50
